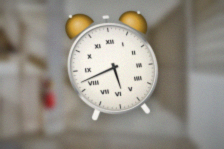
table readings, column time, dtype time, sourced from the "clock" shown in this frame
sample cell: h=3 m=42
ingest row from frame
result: h=5 m=42
